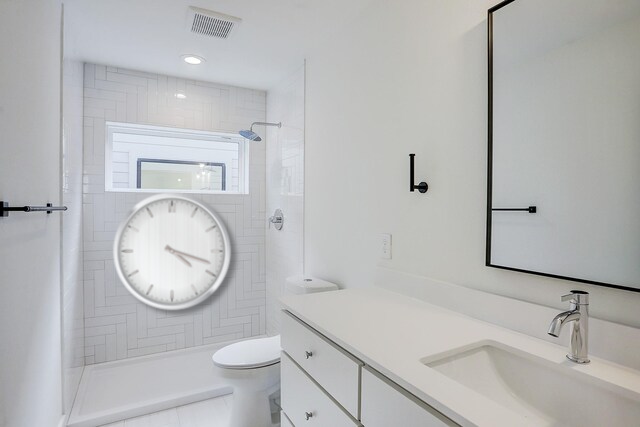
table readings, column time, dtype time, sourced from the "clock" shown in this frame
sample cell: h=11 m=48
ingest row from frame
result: h=4 m=18
